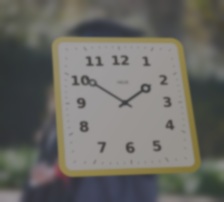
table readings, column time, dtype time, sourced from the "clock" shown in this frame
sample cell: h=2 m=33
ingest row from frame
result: h=1 m=51
